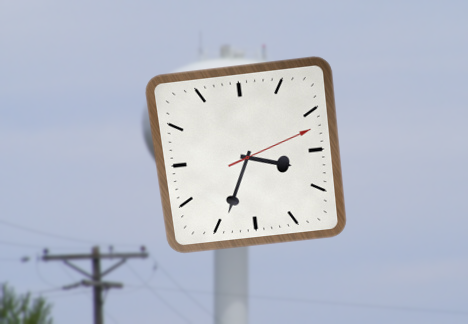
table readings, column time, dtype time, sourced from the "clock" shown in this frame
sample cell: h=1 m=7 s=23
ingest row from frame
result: h=3 m=34 s=12
